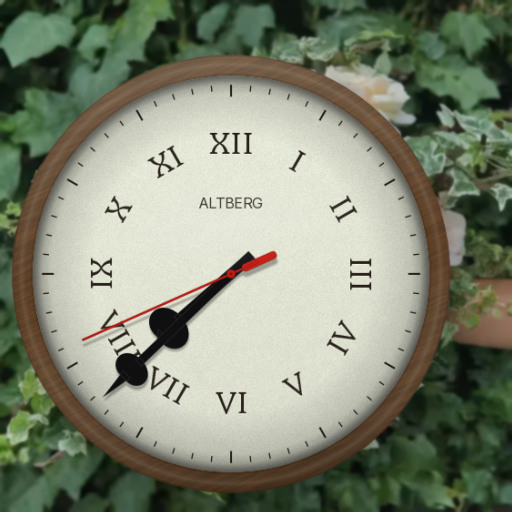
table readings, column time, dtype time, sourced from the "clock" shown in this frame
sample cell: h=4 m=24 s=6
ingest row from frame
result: h=7 m=37 s=41
